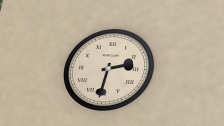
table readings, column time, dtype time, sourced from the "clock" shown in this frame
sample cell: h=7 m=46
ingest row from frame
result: h=2 m=31
